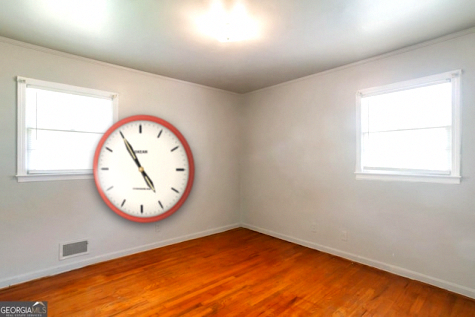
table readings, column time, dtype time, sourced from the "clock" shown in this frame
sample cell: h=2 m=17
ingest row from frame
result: h=4 m=55
